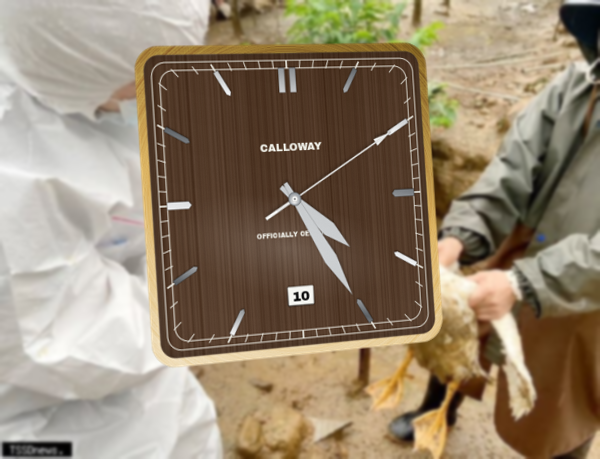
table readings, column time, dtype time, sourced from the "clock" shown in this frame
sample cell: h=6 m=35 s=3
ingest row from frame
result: h=4 m=25 s=10
